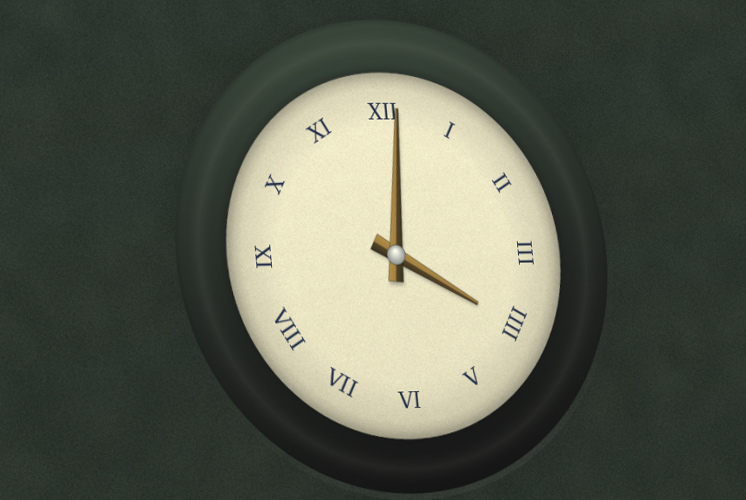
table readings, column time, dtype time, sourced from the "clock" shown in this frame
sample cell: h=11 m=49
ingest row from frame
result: h=4 m=1
